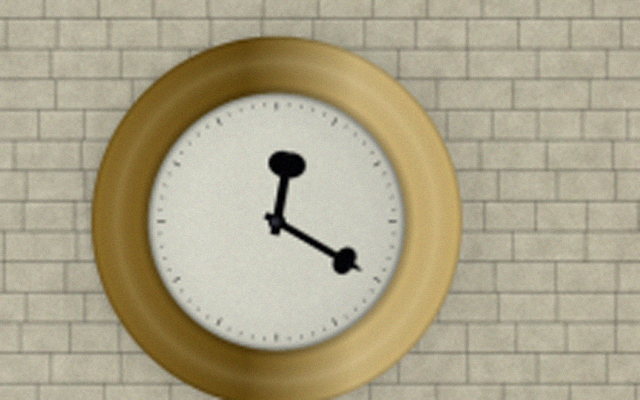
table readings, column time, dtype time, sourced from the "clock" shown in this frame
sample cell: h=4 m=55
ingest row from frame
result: h=12 m=20
